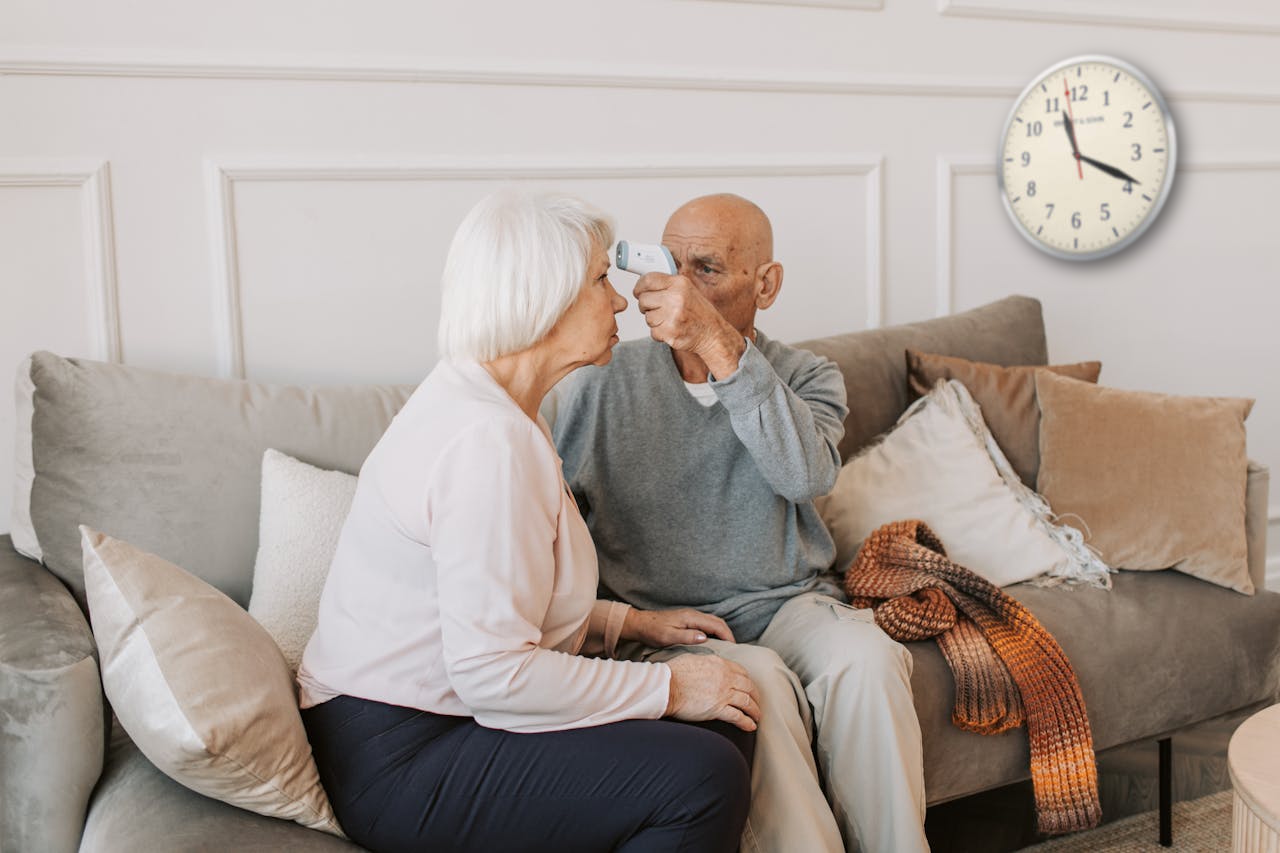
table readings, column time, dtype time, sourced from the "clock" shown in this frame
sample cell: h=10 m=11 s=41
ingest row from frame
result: h=11 m=18 s=58
